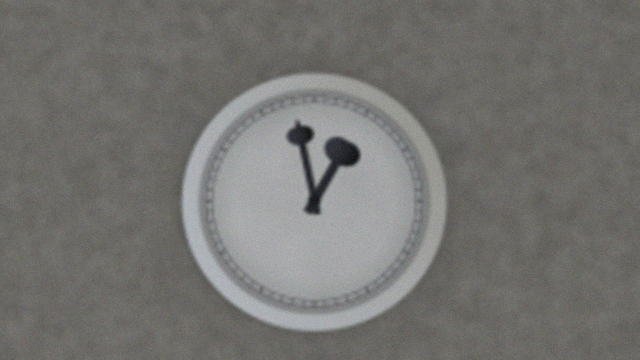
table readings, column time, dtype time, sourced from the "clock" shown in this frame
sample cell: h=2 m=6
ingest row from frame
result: h=12 m=58
